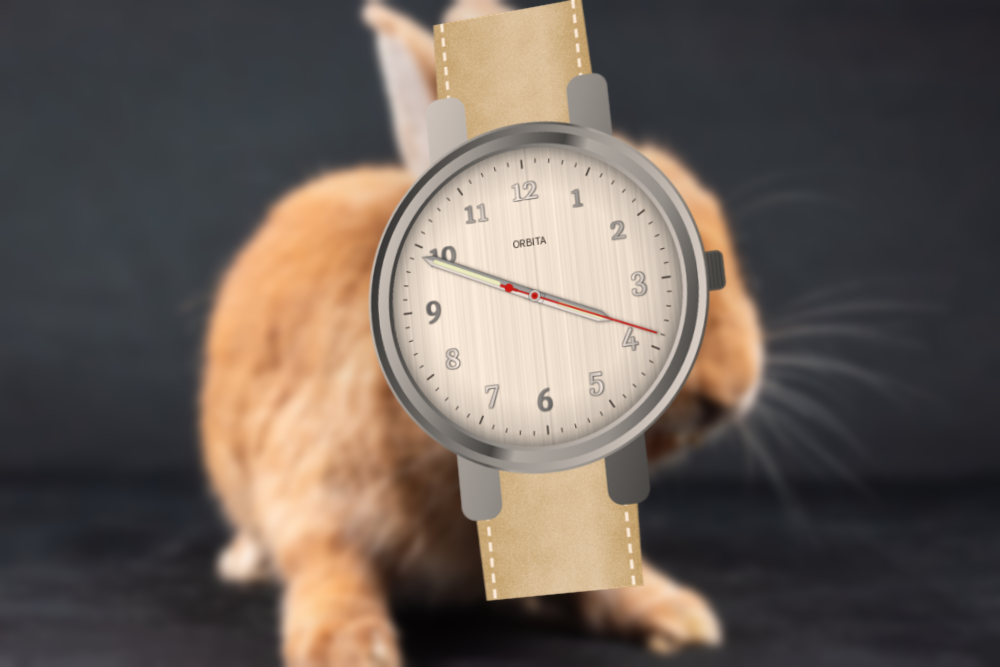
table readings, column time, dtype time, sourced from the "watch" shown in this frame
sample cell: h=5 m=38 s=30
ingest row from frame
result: h=3 m=49 s=19
